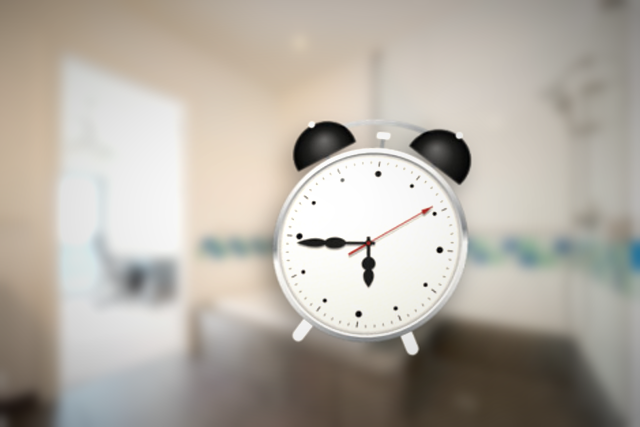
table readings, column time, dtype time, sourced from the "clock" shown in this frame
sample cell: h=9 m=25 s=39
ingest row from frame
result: h=5 m=44 s=9
